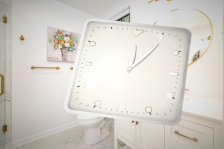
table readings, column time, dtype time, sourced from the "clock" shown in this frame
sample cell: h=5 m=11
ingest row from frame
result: h=12 m=6
